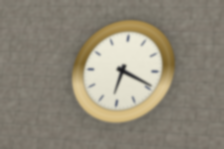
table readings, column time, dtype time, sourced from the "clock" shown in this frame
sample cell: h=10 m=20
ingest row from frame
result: h=6 m=19
